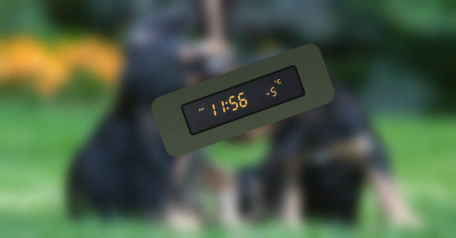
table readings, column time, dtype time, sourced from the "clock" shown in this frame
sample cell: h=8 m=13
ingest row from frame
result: h=11 m=56
